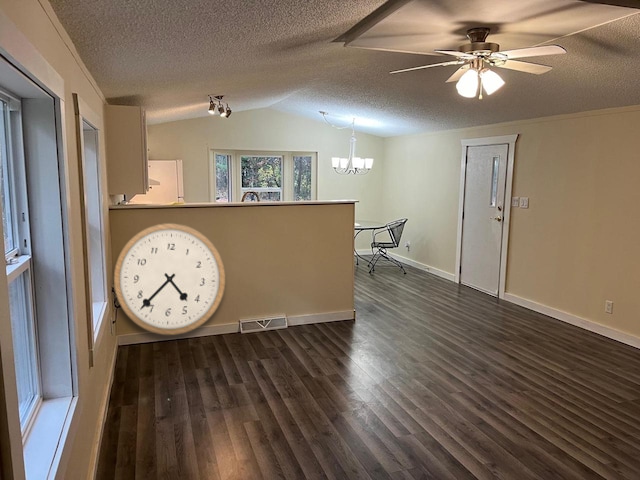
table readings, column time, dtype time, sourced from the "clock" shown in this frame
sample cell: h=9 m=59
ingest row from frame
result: h=4 m=37
